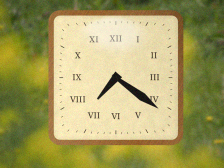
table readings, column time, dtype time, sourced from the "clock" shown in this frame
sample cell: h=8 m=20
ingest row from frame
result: h=7 m=21
